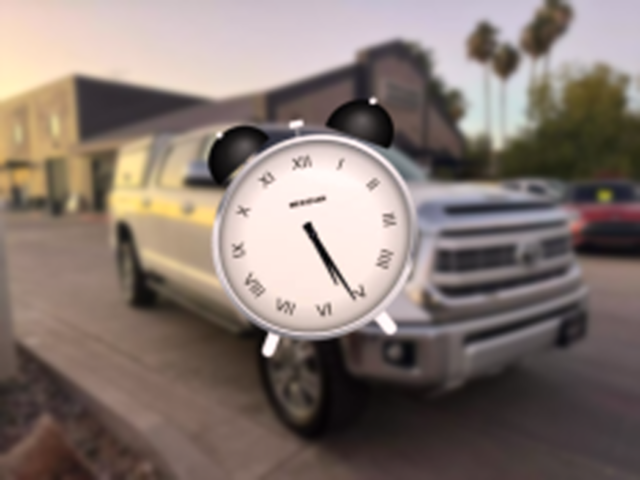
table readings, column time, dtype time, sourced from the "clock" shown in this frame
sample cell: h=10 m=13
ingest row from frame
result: h=5 m=26
